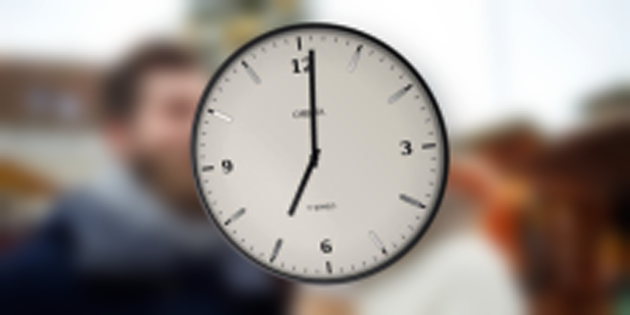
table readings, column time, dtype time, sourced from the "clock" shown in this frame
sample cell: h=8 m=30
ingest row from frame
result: h=7 m=1
